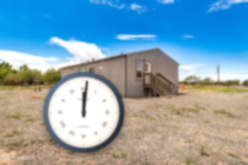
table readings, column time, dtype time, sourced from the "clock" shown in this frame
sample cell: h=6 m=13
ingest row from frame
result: h=12 m=1
